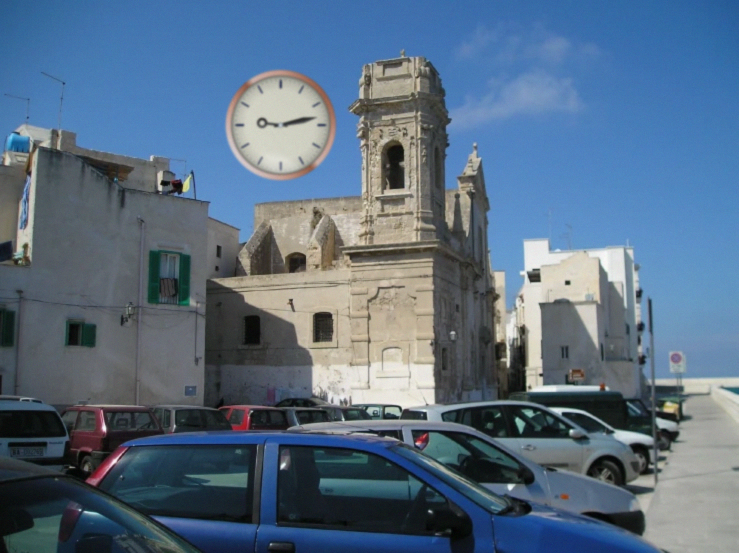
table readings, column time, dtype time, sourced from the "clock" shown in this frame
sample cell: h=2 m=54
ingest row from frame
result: h=9 m=13
